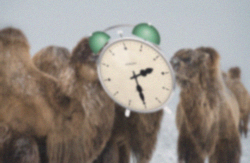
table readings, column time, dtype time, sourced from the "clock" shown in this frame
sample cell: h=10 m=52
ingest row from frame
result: h=2 m=30
